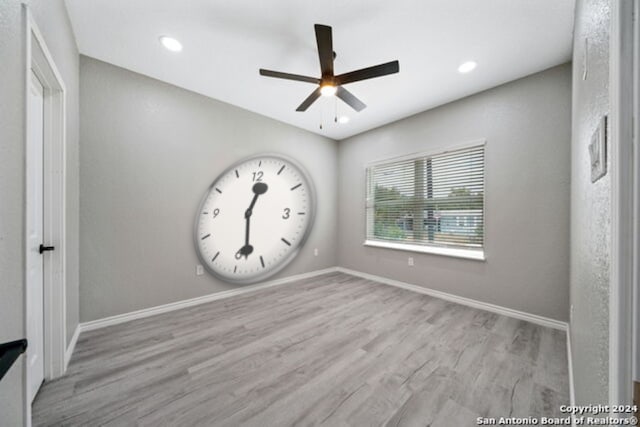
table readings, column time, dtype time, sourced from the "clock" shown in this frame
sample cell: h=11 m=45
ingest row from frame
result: h=12 m=28
